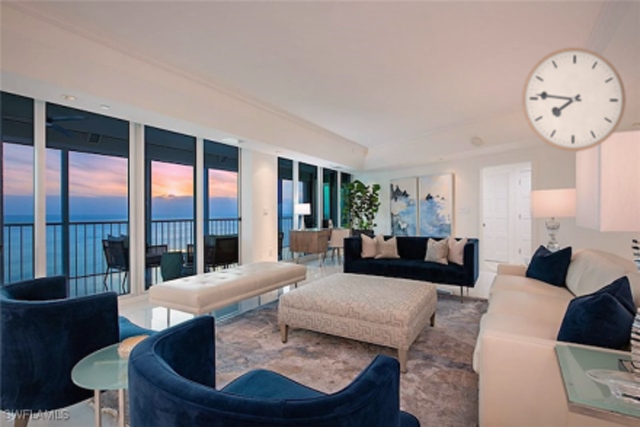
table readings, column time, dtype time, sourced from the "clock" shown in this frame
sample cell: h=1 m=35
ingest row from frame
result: h=7 m=46
